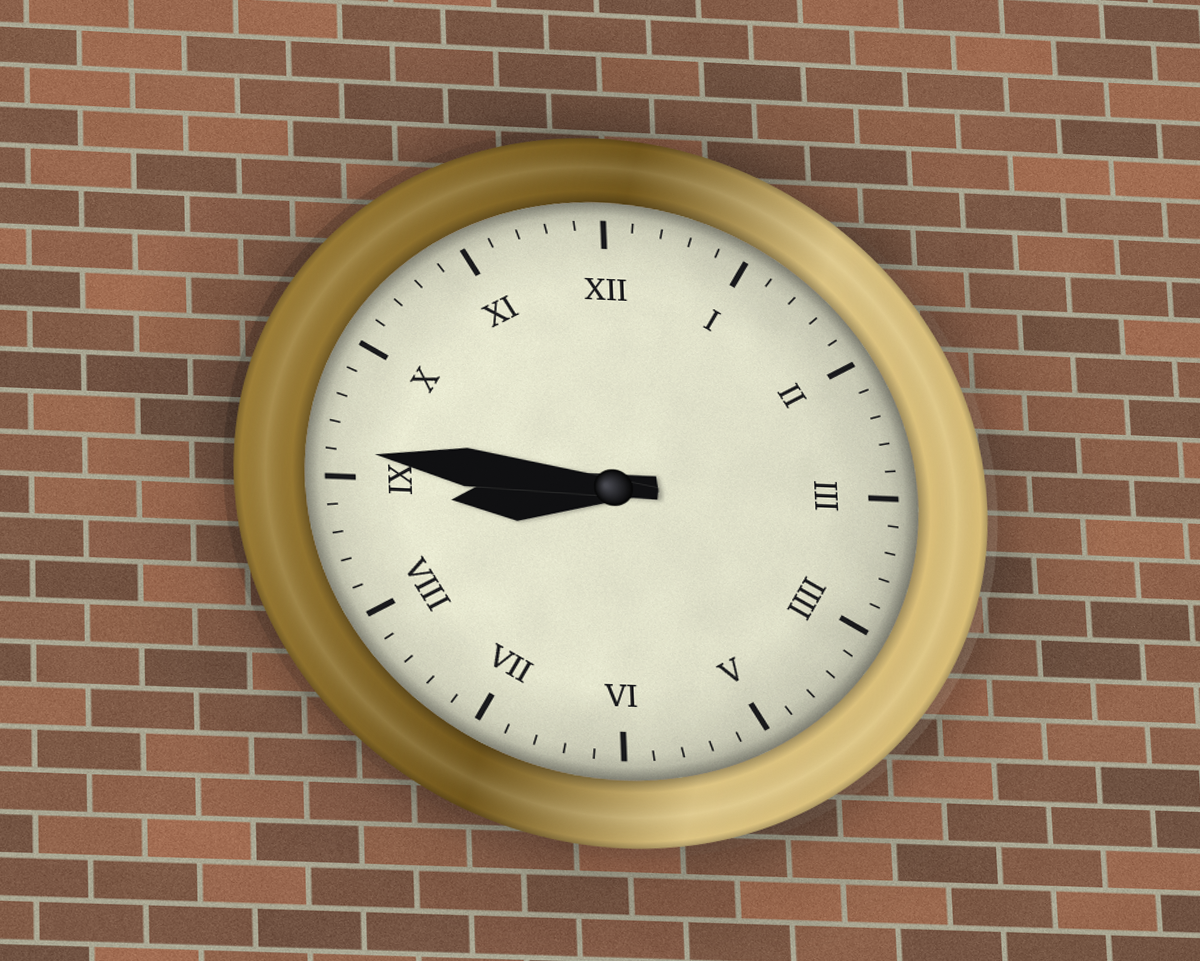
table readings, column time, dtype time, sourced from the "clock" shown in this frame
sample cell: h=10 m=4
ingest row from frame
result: h=8 m=46
